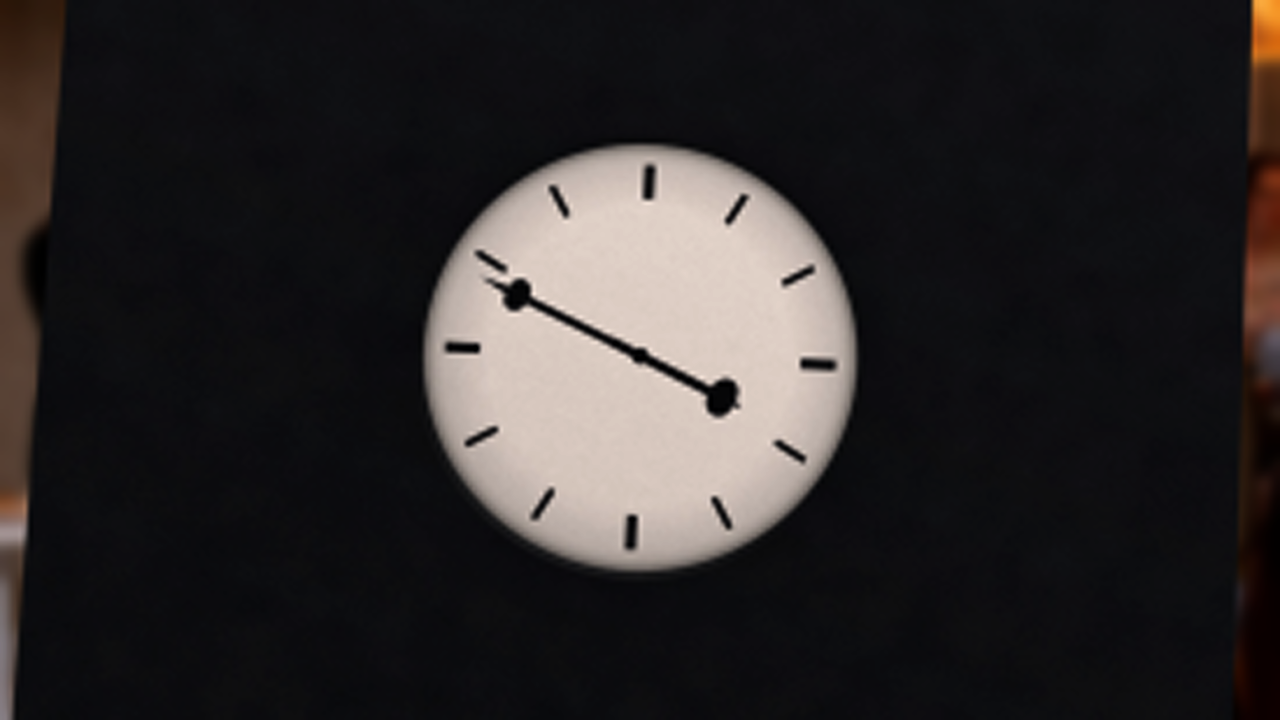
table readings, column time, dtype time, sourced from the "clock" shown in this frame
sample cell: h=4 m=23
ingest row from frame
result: h=3 m=49
